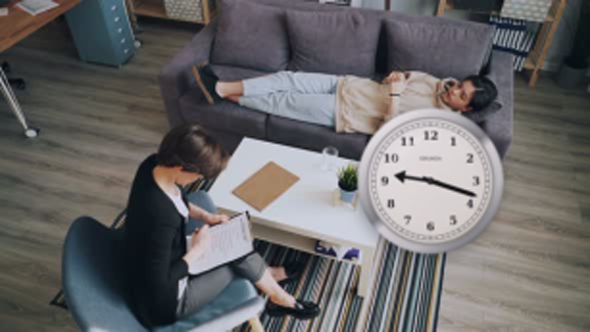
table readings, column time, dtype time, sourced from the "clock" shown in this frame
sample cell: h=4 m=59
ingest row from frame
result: h=9 m=18
